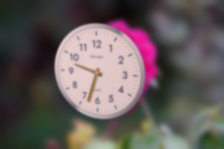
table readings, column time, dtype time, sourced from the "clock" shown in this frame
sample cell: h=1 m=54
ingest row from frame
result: h=9 m=33
